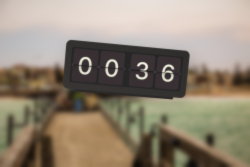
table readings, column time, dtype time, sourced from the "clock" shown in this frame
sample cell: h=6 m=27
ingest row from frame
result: h=0 m=36
